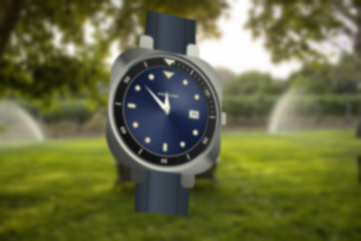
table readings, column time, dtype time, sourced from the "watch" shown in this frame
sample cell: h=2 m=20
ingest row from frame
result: h=11 m=52
